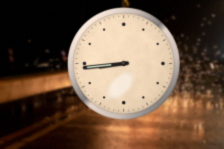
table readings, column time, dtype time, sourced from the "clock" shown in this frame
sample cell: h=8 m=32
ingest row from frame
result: h=8 m=44
